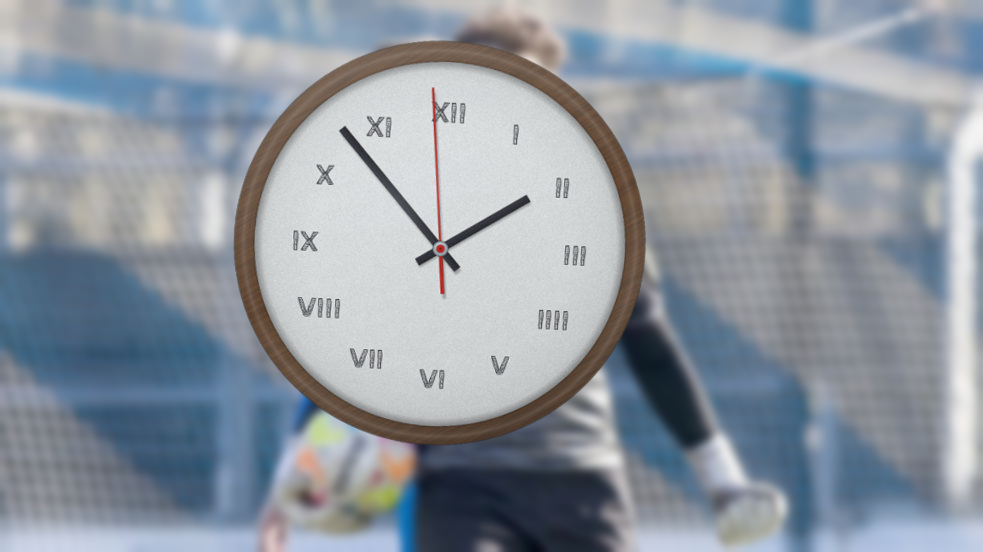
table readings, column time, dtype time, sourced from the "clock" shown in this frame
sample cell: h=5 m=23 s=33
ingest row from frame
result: h=1 m=52 s=59
